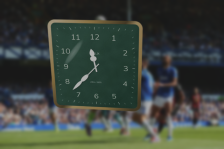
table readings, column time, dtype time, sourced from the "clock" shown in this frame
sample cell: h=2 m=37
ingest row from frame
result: h=11 m=37
